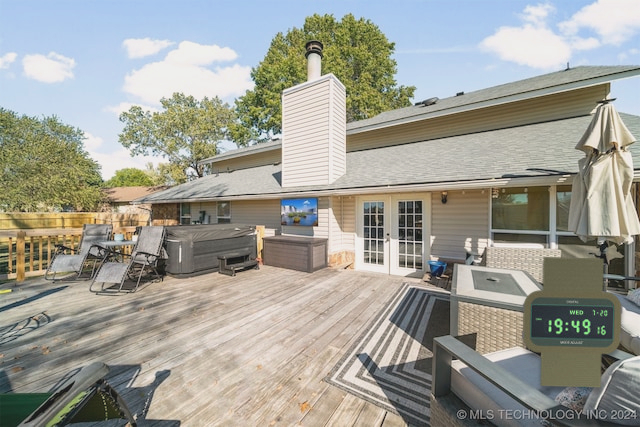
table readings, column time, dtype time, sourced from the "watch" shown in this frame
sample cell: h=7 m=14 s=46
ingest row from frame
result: h=19 m=49 s=16
